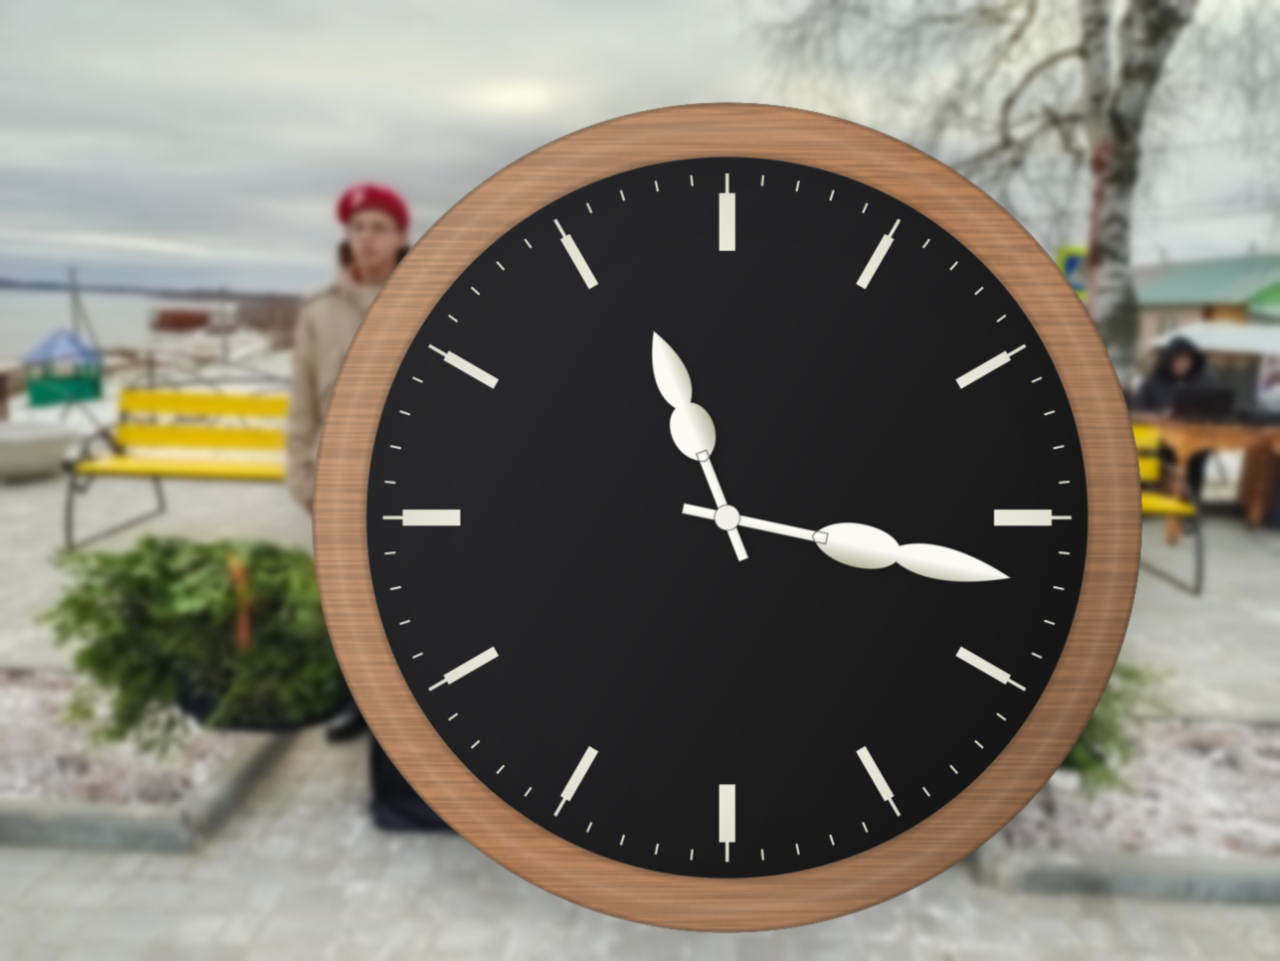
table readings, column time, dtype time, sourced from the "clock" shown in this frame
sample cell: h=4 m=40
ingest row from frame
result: h=11 m=17
